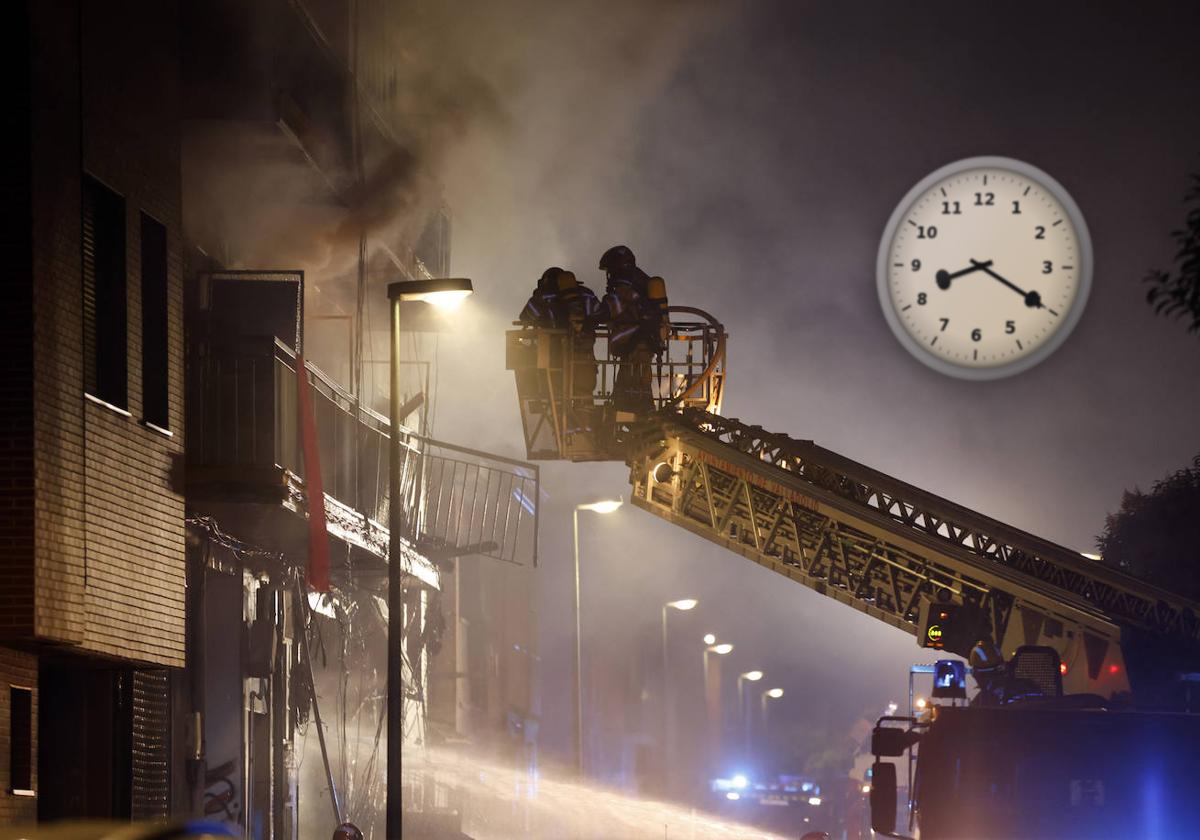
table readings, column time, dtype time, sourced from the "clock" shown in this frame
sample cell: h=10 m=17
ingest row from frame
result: h=8 m=20
